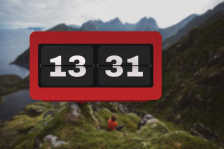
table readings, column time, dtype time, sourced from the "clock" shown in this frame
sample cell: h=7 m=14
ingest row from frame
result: h=13 m=31
